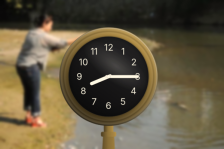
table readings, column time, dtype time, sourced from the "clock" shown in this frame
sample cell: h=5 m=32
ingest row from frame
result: h=8 m=15
